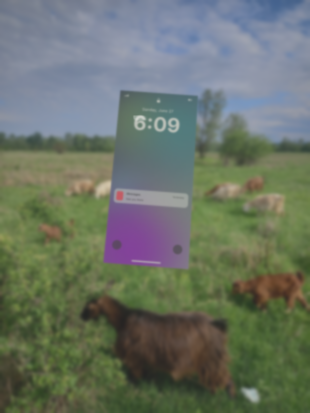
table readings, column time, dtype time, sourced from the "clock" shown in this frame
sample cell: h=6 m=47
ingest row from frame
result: h=6 m=9
